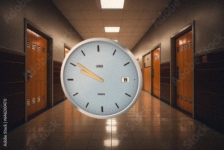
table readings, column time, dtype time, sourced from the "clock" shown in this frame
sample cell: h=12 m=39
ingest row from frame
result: h=9 m=51
